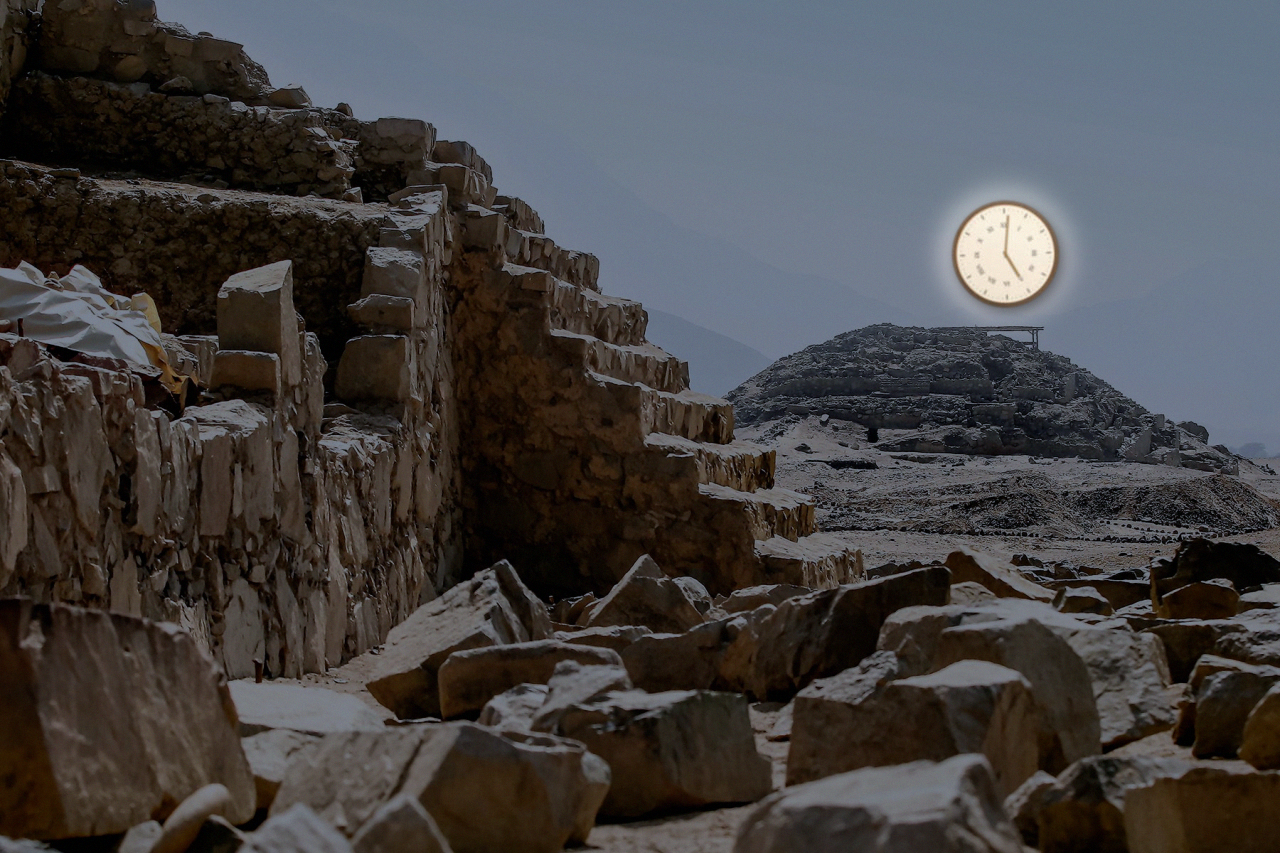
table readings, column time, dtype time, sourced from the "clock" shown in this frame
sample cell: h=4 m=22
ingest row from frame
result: h=5 m=1
